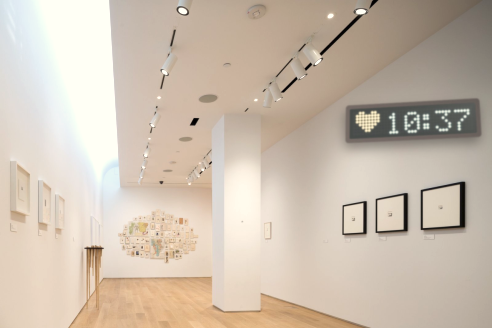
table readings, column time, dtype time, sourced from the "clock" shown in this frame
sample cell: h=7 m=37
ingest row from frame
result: h=10 m=37
